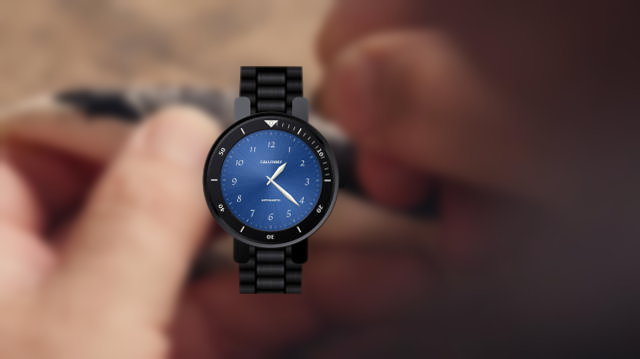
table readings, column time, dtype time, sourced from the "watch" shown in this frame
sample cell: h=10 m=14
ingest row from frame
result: h=1 m=22
